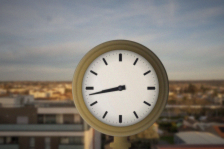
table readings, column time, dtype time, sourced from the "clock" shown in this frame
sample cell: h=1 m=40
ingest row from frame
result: h=8 m=43
